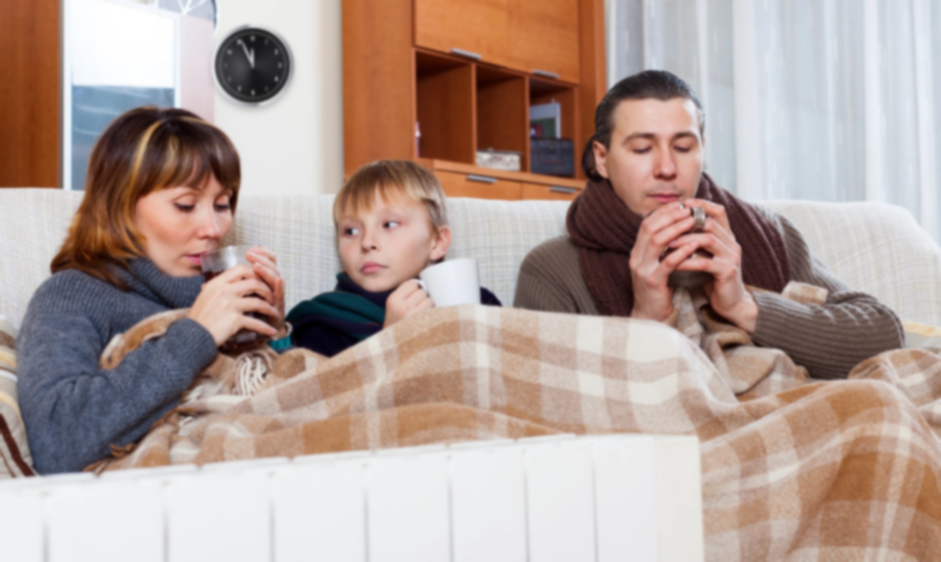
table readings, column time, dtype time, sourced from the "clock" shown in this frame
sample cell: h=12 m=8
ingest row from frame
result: h=11 m=56
